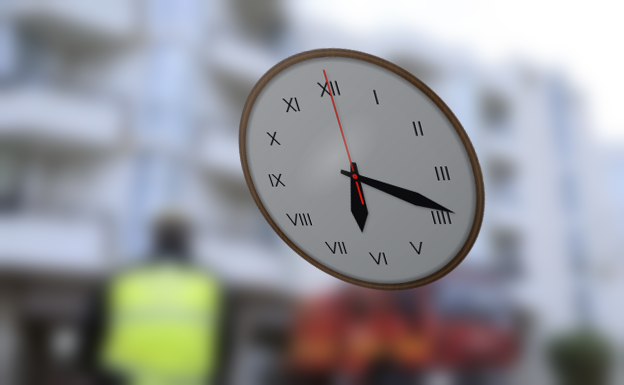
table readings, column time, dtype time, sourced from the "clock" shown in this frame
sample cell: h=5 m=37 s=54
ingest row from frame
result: h=6 m=19 s=0
